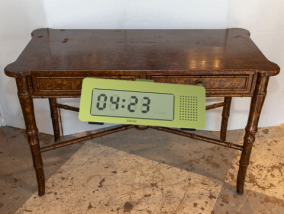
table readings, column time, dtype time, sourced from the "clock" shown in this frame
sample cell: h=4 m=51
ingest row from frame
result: h=4 m=23
